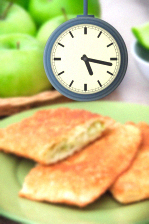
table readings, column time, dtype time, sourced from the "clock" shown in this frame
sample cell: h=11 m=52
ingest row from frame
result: h=5 m=17
